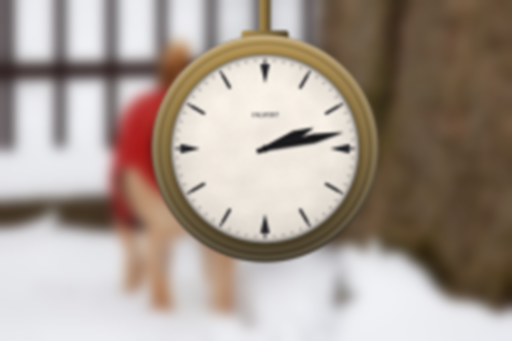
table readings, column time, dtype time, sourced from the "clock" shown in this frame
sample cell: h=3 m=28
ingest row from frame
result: h=2 m=13
